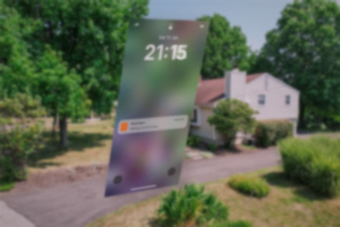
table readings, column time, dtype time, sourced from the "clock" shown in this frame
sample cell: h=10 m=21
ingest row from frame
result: h=21 m=15
